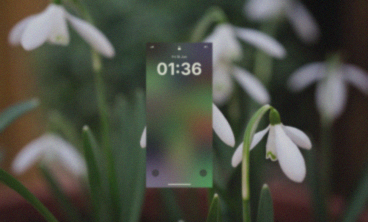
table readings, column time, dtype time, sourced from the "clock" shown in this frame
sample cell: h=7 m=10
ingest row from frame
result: h=1 m=36
